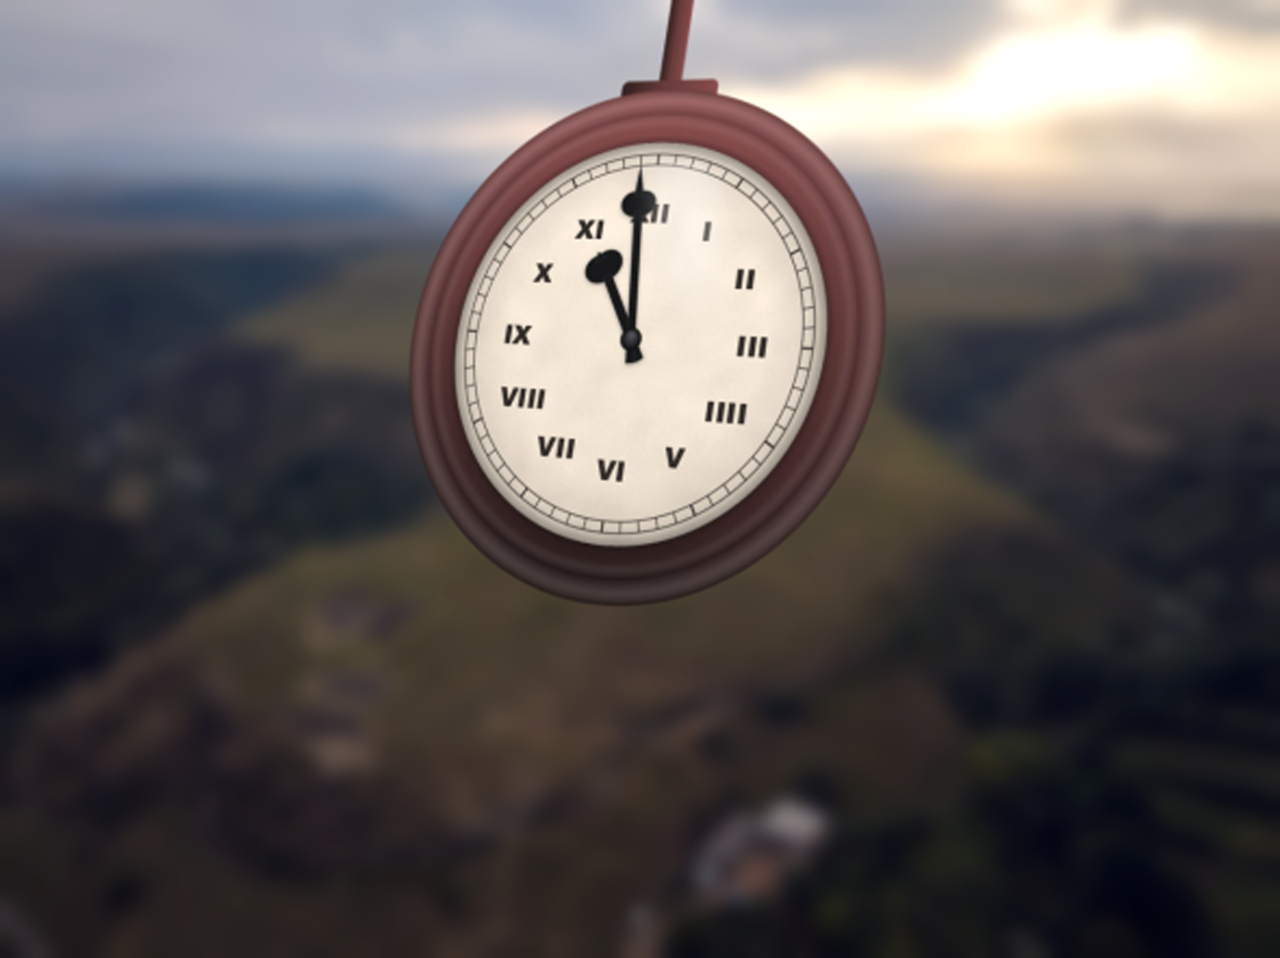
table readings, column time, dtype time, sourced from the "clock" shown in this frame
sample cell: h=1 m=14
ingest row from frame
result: h=10 m=59
